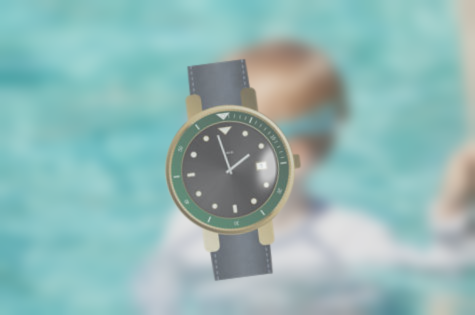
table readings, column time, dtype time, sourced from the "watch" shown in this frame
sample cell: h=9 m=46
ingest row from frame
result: h=1 m=58
